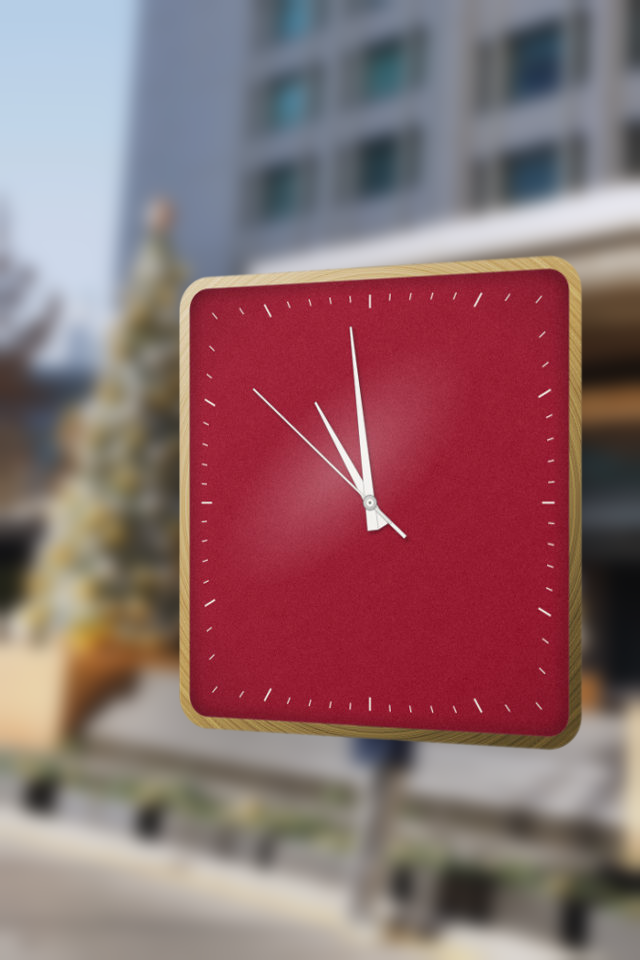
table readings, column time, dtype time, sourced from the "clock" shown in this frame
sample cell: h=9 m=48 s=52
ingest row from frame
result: h=10 m=58 s=52
